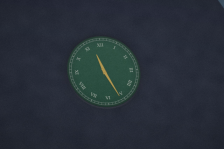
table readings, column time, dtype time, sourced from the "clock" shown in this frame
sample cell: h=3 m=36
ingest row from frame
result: h=11 m=26
